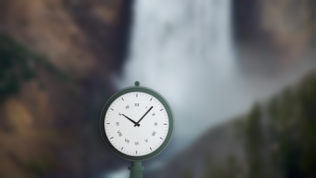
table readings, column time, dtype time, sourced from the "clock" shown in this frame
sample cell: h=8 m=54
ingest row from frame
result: h=10 m=7
